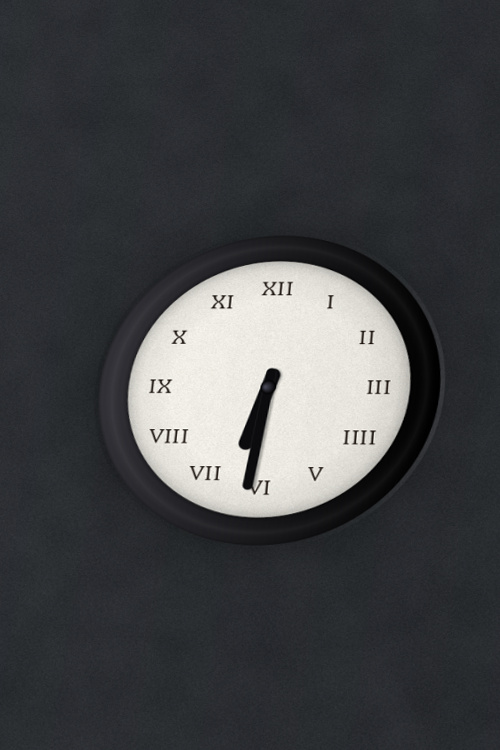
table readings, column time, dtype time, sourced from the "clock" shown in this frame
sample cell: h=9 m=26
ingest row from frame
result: h=6 m=31
